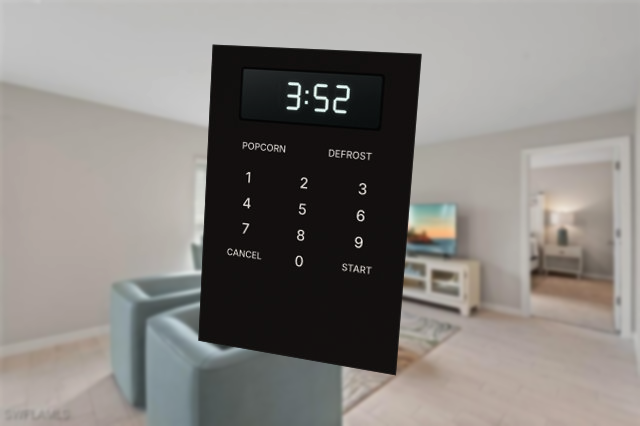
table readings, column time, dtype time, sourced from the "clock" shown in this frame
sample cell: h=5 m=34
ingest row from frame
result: h=3 m=52
